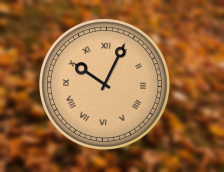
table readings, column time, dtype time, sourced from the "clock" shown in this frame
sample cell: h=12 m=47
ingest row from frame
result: h=10 m=4
